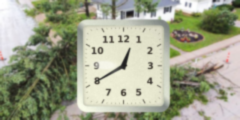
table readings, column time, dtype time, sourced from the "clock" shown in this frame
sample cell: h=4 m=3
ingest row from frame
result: h=12 m=40
